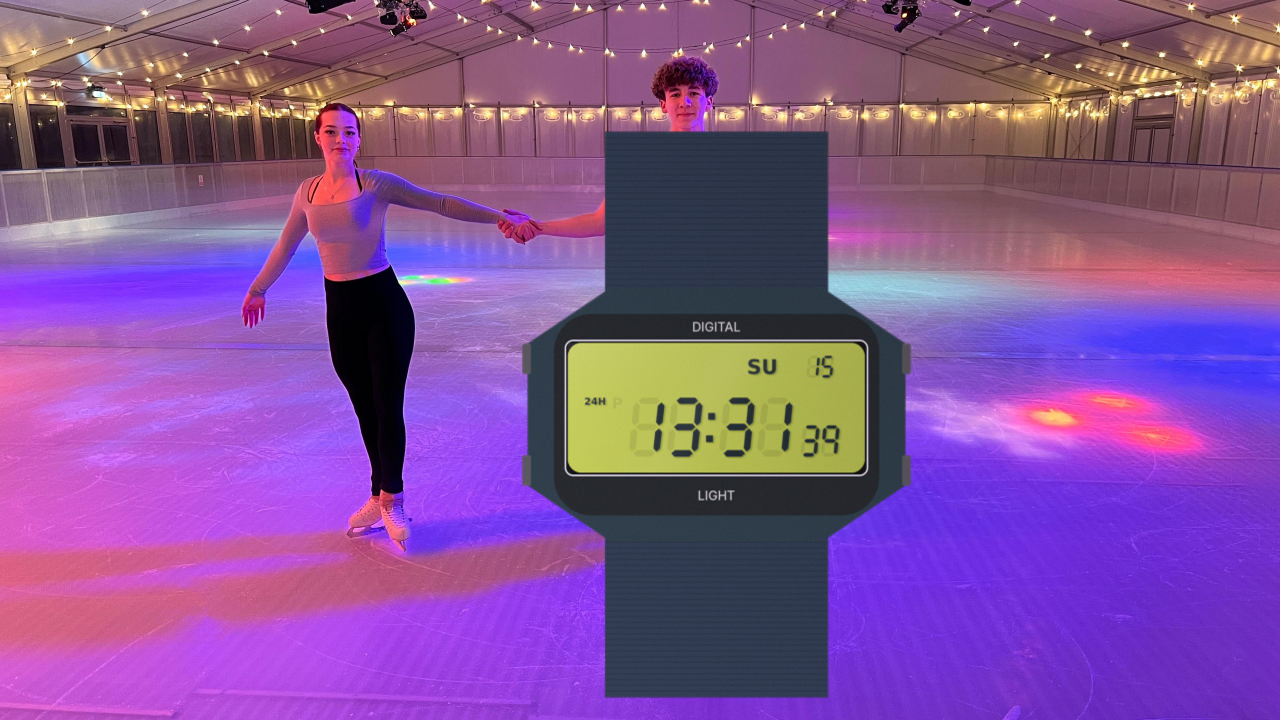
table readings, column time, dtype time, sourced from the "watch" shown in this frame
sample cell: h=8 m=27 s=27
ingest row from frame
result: h=13 m=31 s=39
